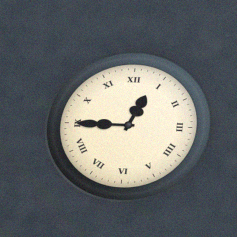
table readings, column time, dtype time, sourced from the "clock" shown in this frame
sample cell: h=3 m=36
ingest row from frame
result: h=12 m=45
